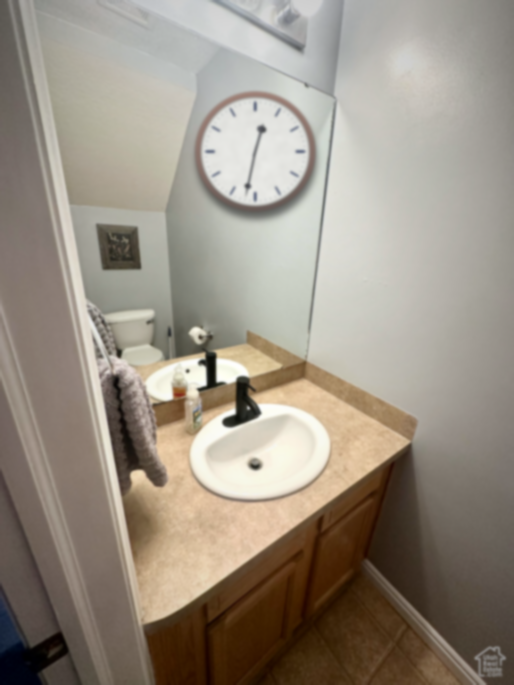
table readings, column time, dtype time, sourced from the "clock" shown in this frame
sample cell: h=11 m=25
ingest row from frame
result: h=12 m=32
